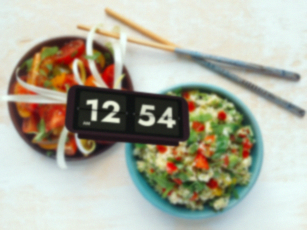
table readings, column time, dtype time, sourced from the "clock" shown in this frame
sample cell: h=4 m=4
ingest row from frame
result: h=12 m=54
